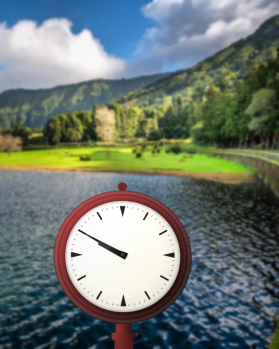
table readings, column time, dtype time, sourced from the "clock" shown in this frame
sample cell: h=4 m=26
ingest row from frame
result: h=9 m=50
